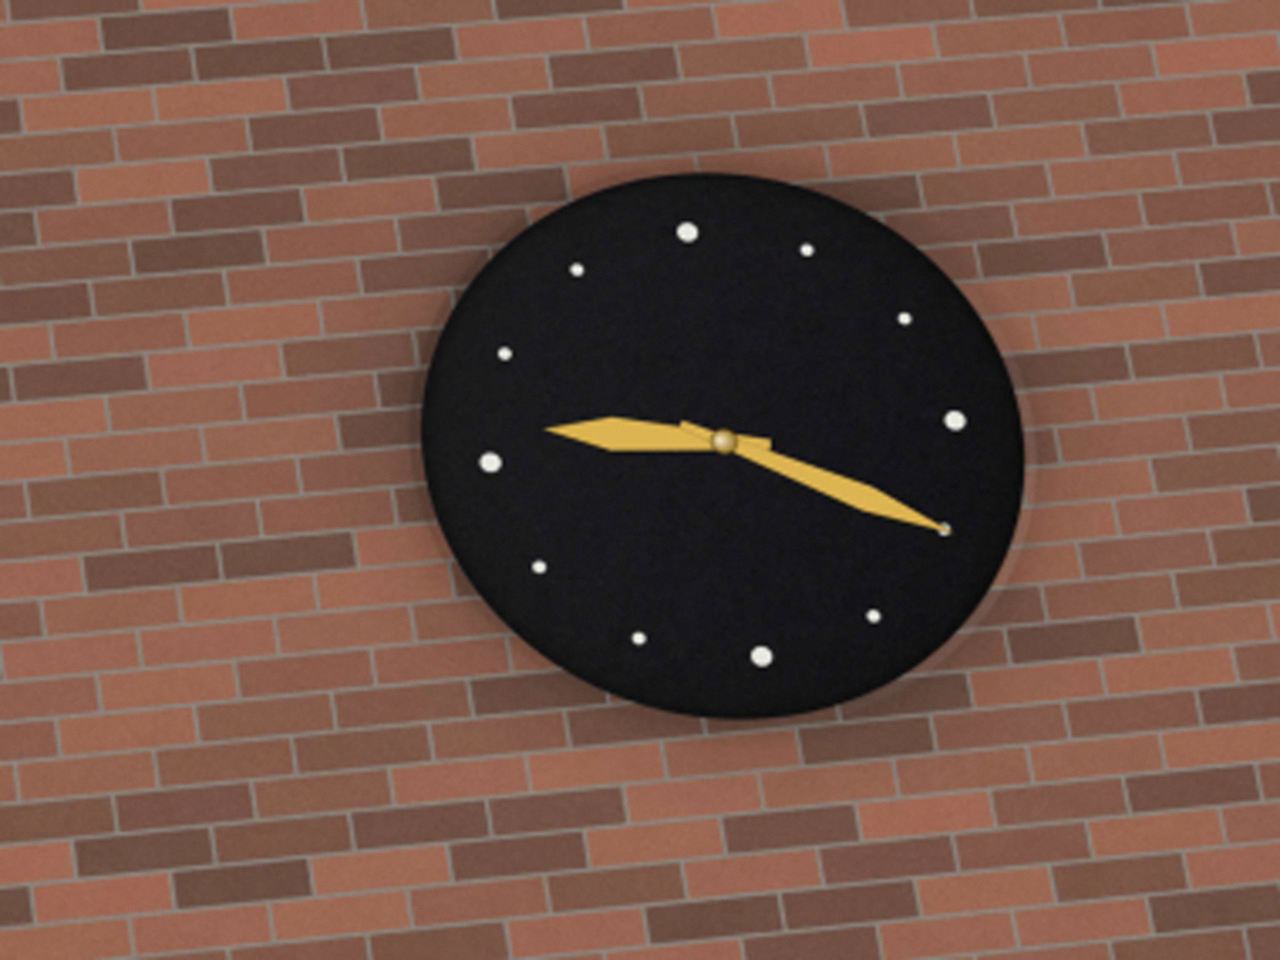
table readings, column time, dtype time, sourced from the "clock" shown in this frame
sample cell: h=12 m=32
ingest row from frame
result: h=9 m=20
